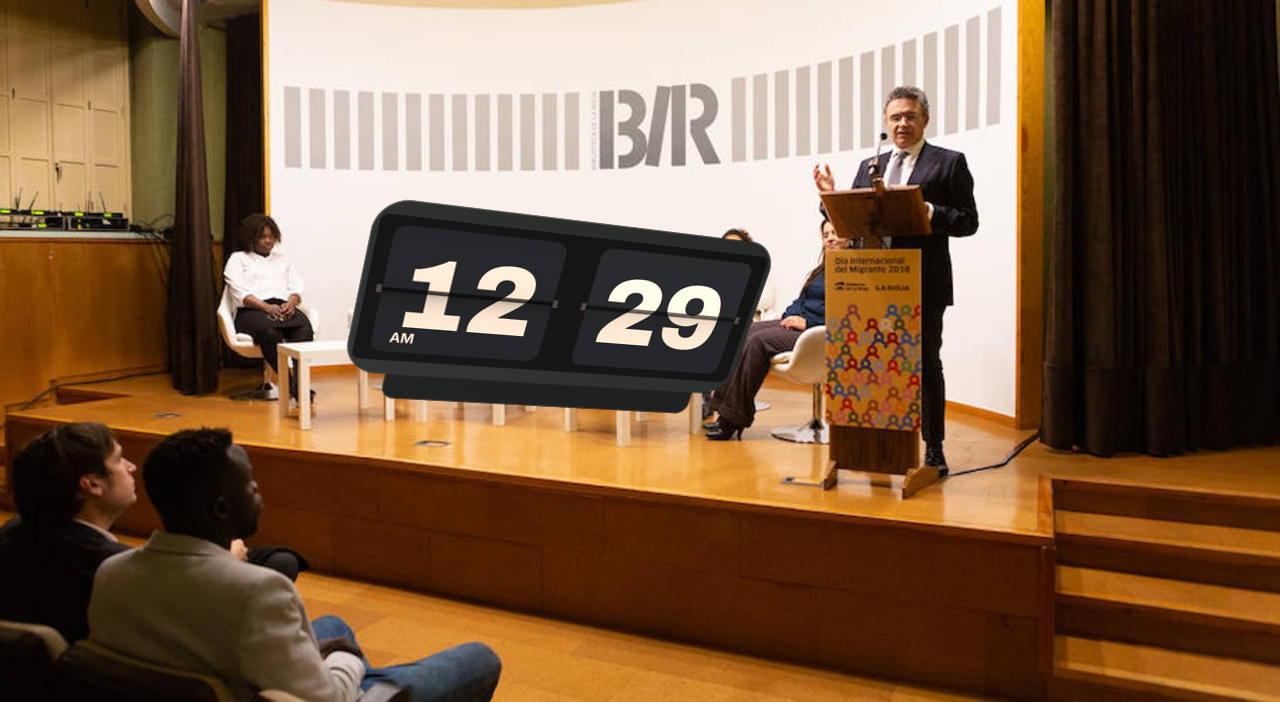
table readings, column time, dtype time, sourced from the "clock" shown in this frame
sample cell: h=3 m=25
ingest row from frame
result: h=12 m=29
